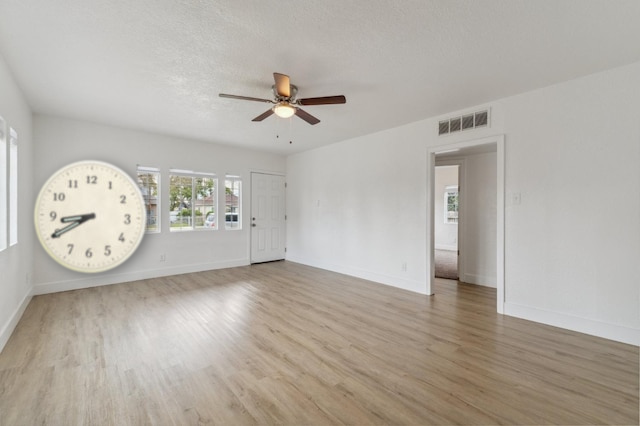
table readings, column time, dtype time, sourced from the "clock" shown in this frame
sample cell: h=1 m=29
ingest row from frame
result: h=8 m=40
